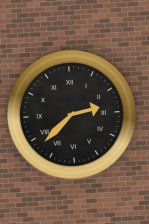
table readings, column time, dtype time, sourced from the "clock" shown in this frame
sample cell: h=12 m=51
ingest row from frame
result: h=2 m=38
